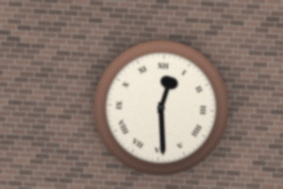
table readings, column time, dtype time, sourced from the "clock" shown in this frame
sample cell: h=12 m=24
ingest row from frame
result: h=12 m=29
